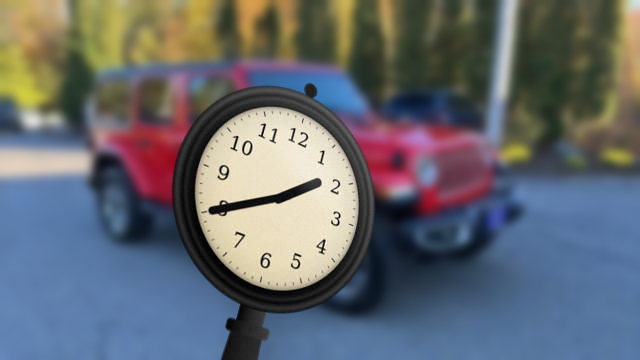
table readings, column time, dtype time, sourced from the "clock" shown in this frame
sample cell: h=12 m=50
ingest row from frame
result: h=1 m=40
